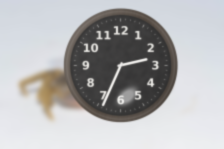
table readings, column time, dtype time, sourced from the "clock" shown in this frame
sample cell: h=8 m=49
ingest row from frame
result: h=2 m=34
